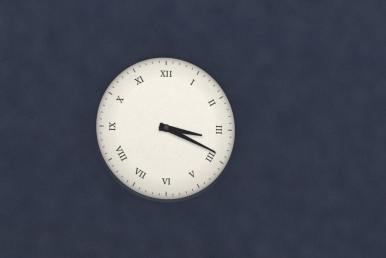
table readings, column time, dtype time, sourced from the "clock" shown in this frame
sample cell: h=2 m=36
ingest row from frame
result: h=3 m=19
